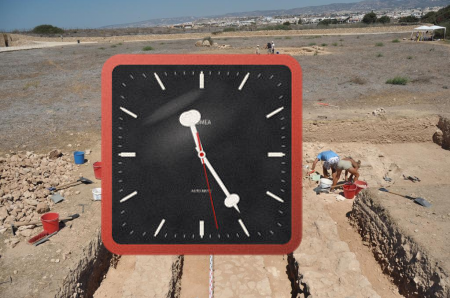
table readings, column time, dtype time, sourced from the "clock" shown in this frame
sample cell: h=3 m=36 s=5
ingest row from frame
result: h=11 m=24 s=28
